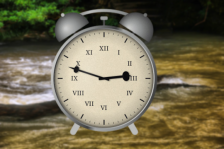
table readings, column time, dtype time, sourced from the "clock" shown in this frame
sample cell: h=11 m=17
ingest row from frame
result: h=2 m=48
